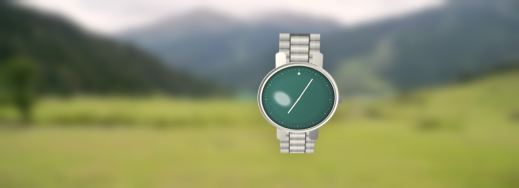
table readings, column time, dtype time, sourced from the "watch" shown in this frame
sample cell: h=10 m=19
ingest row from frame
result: h=7 m=5
